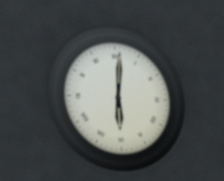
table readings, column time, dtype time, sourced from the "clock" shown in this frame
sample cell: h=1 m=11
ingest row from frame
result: h=6 m=1
